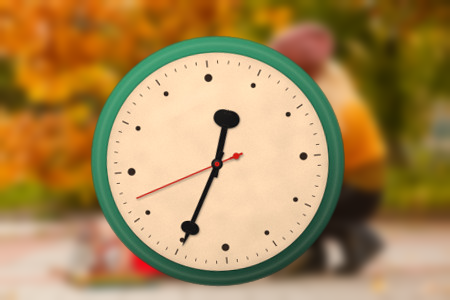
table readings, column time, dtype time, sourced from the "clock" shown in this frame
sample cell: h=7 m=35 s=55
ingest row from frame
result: h=12 m=34 s=42
